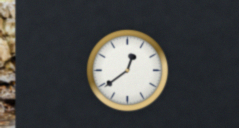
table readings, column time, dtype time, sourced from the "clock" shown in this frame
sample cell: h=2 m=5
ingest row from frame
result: h=12 m=39
